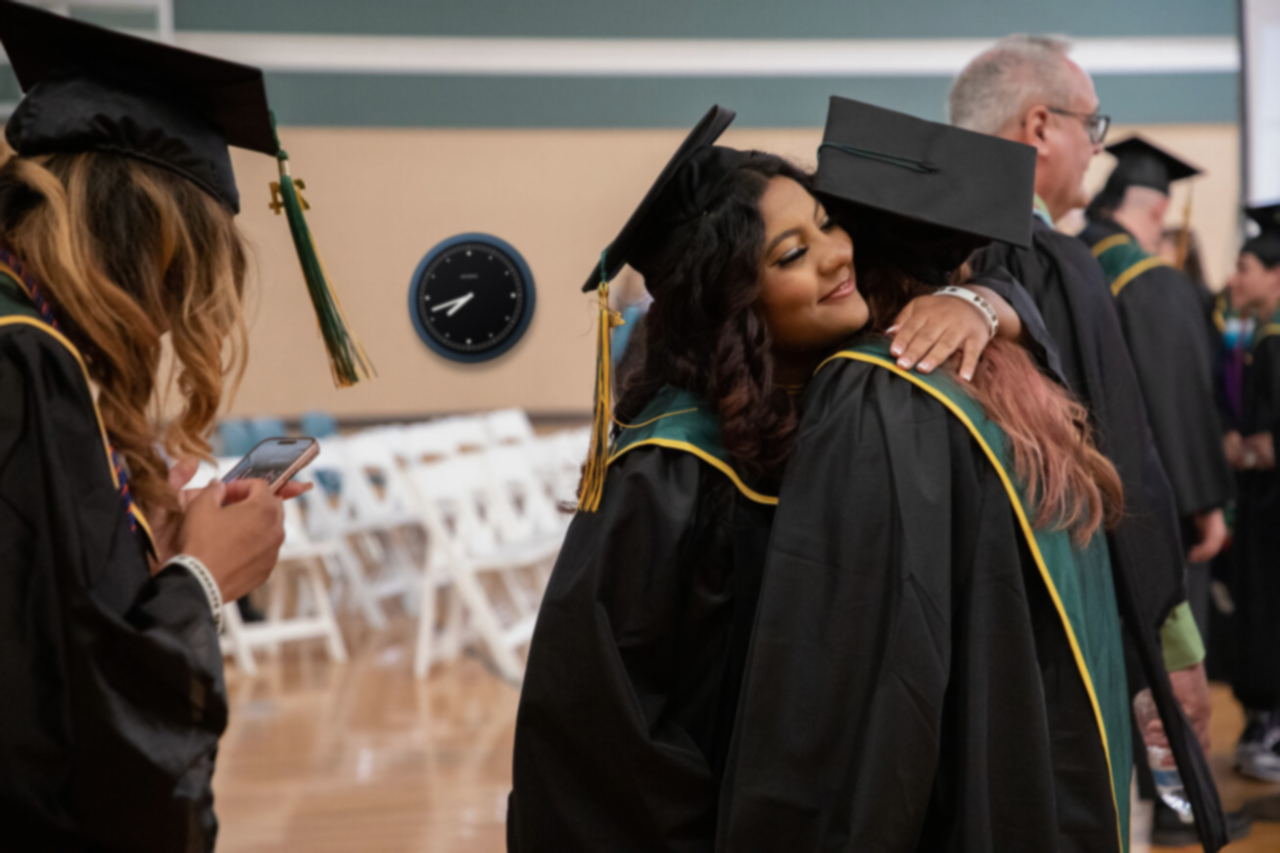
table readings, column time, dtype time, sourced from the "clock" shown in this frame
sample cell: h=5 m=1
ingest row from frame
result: h=7 m=42
